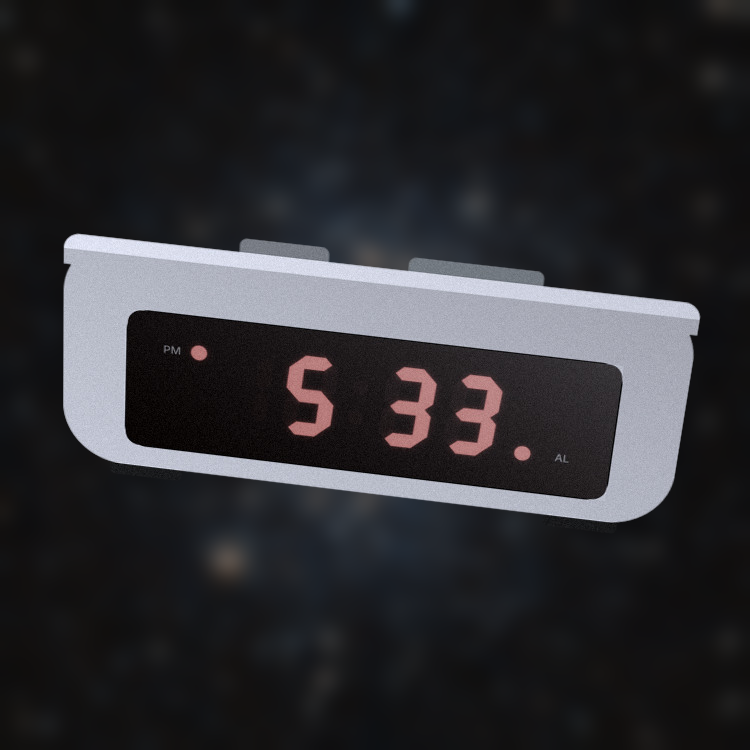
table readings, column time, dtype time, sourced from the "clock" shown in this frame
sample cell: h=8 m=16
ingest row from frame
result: h=5 m=33
